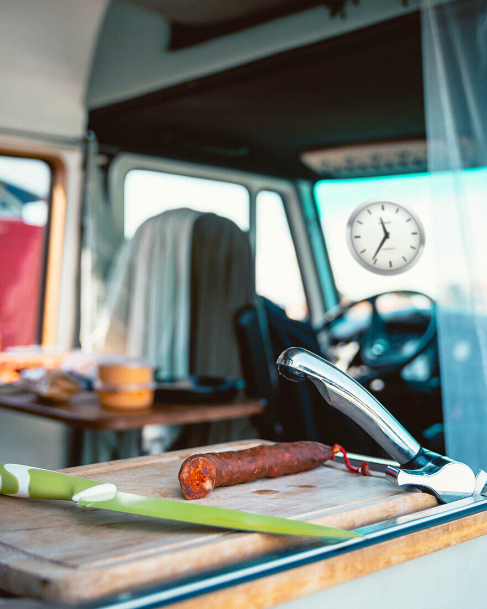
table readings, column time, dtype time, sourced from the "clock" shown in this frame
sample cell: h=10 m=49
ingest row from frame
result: h=11 m=36
